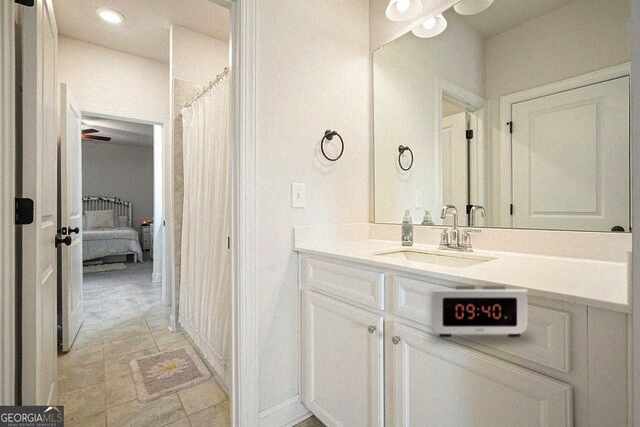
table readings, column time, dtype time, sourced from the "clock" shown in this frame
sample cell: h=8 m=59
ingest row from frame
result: h=9 m=40
